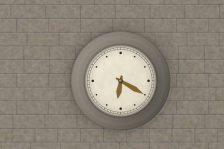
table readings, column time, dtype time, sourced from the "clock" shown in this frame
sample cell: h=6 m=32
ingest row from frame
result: h=6 m=20
